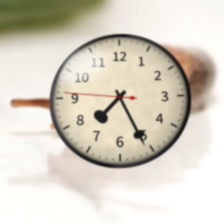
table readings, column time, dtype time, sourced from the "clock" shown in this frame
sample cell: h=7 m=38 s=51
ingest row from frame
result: h=7 m=25 s=46
